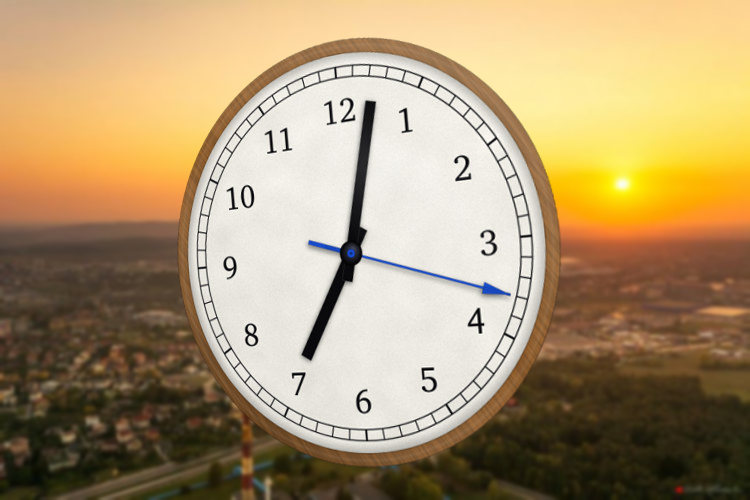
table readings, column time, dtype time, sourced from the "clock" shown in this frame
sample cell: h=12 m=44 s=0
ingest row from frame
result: h=7 m=2 s=18
